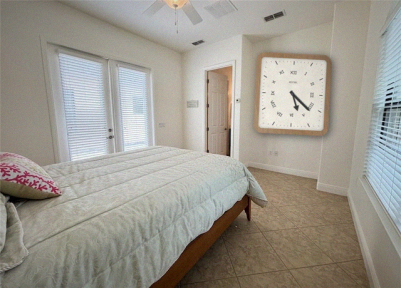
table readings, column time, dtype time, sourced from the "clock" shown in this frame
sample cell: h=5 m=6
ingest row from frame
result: h=5 m=22
